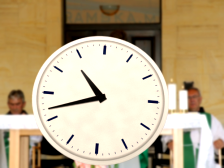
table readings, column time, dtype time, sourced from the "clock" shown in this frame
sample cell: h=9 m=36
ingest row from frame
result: h=10 m=42
